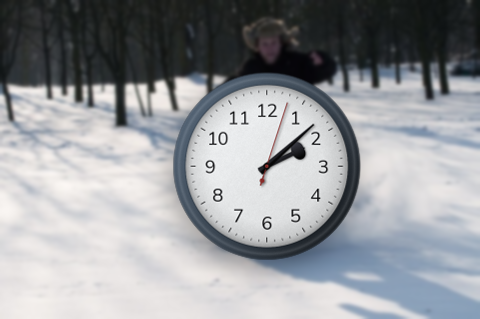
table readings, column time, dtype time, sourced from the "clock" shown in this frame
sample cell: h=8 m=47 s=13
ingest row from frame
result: h=2 m=8 s=3
